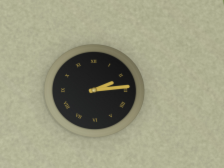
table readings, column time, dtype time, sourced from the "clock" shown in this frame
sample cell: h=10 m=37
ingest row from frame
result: h=2 m=14
